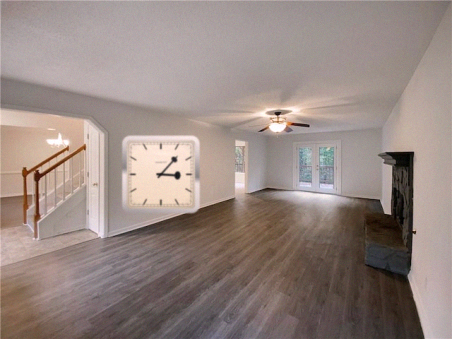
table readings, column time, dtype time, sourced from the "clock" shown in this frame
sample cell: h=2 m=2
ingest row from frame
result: h=3 m=7
